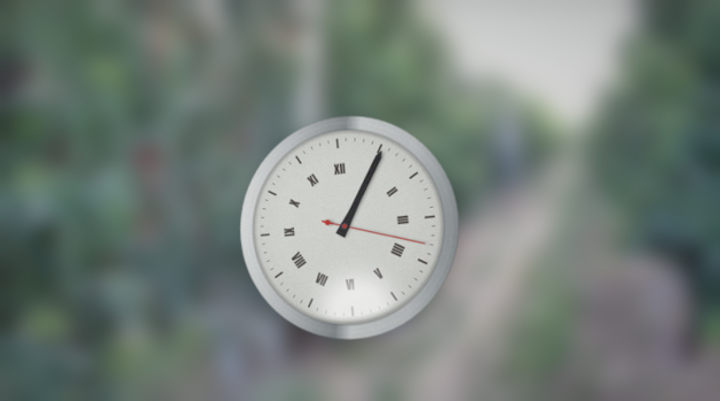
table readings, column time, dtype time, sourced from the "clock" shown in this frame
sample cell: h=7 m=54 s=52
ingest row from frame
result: h=1 m=5 s=18
